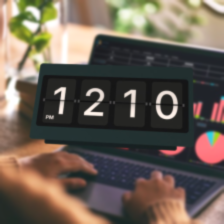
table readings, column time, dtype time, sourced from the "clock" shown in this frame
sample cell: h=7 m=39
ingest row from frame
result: h=12 m=10
